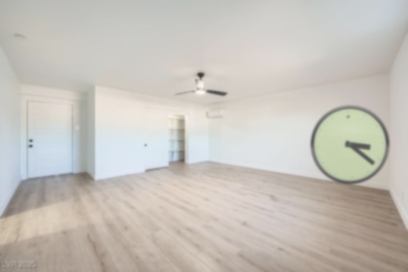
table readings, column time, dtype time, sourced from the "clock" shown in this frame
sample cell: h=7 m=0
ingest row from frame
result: h=3 m=22
